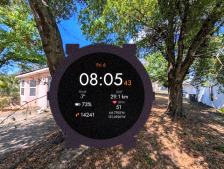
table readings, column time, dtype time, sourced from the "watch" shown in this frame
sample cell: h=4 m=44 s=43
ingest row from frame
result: h=8 m=5 s=43
